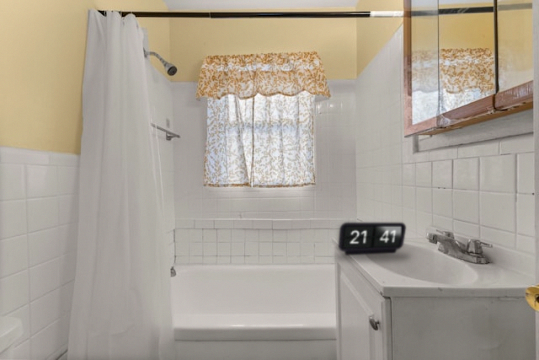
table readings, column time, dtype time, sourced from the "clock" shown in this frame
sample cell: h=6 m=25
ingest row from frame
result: h=21 m=41
